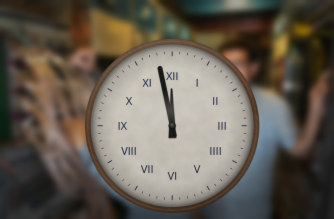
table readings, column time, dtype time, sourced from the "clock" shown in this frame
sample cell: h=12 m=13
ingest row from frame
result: h=11 m=58
